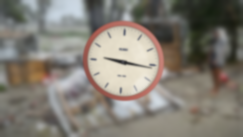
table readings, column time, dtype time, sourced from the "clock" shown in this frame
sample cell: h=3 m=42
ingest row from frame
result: h=9 m=16
